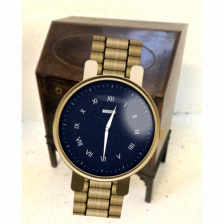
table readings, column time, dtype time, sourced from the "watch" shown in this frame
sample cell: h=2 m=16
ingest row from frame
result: h=12 m=30
